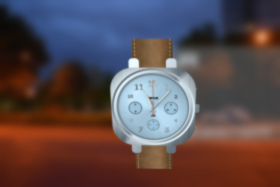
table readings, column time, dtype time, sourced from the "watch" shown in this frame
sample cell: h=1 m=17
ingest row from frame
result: h=11 m=7
